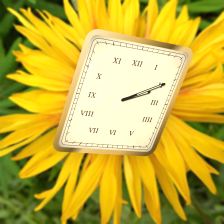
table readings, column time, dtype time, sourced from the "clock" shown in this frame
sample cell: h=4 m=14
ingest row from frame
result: h=2 m=10
